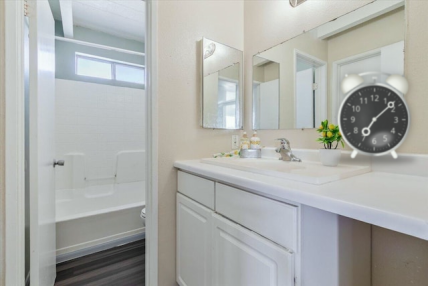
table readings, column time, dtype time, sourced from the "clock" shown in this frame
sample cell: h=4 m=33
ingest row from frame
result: h=7 m=8
